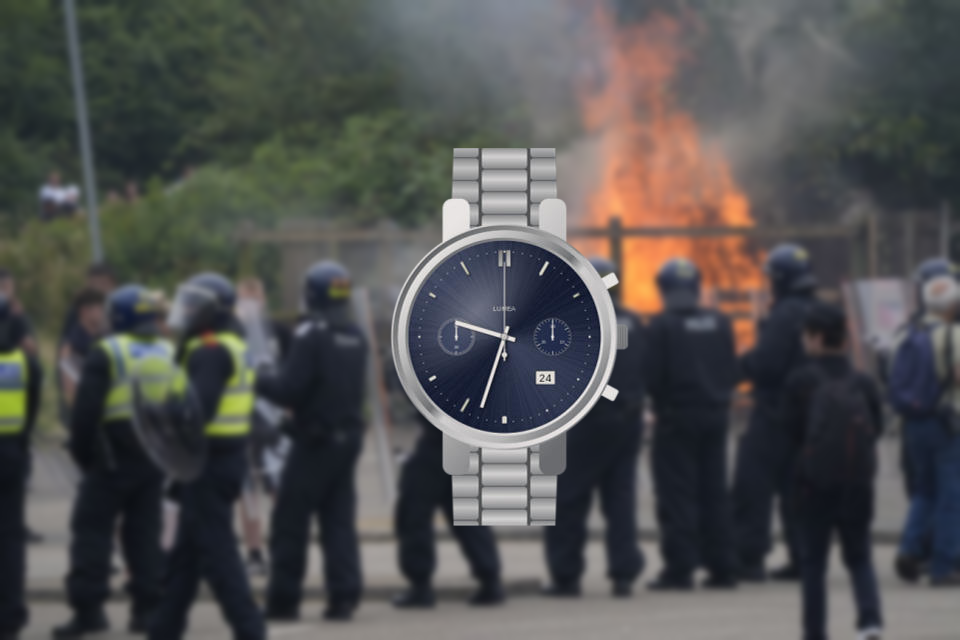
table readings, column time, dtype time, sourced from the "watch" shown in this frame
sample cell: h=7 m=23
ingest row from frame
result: h=9 m=33
